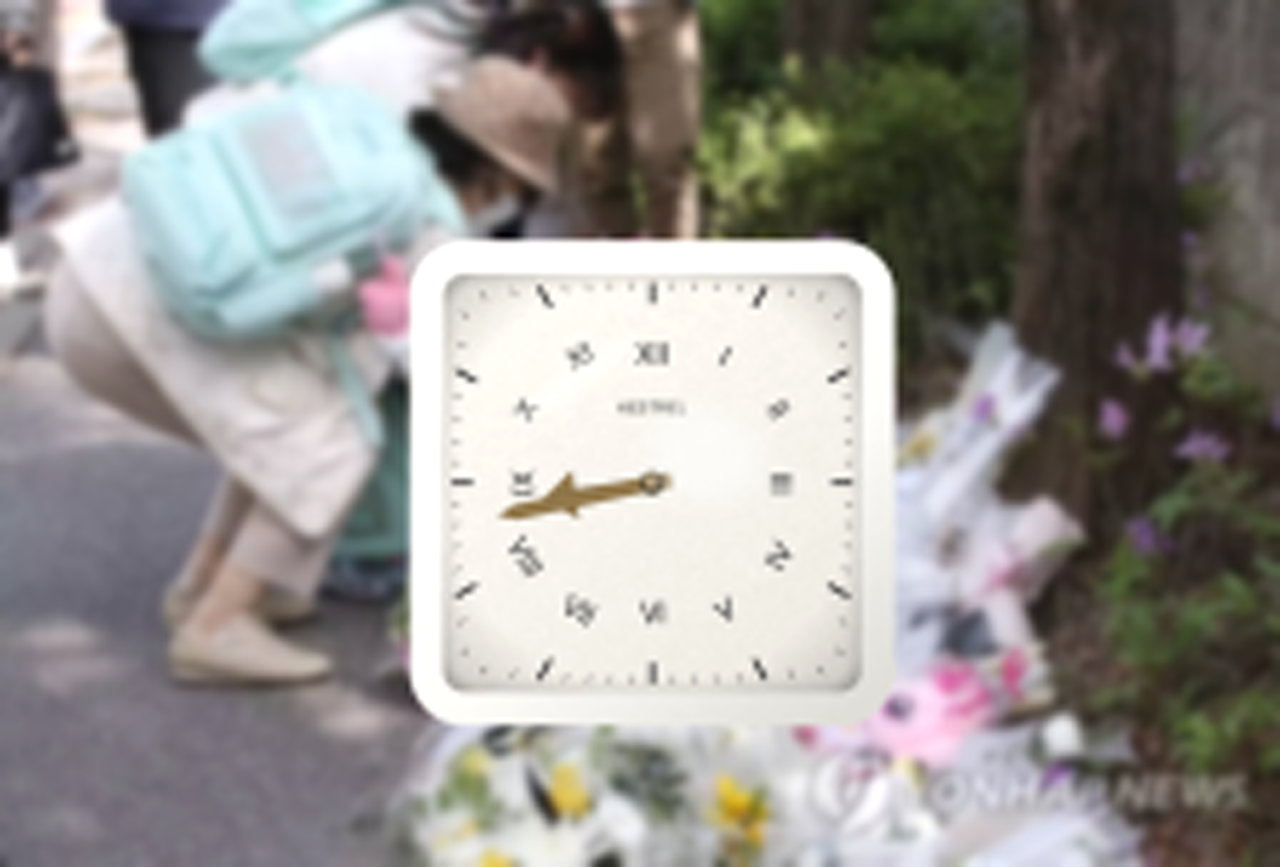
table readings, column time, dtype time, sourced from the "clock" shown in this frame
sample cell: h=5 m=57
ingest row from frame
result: h=8 m=43
